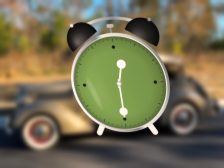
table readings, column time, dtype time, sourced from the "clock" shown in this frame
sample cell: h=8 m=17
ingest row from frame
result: h=12 m=30
